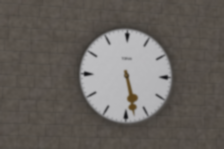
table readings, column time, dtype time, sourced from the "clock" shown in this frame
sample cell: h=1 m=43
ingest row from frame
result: h=5 m=28
